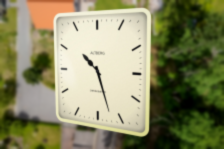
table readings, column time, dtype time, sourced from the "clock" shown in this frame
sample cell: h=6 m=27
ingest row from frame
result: h=10 m=27
